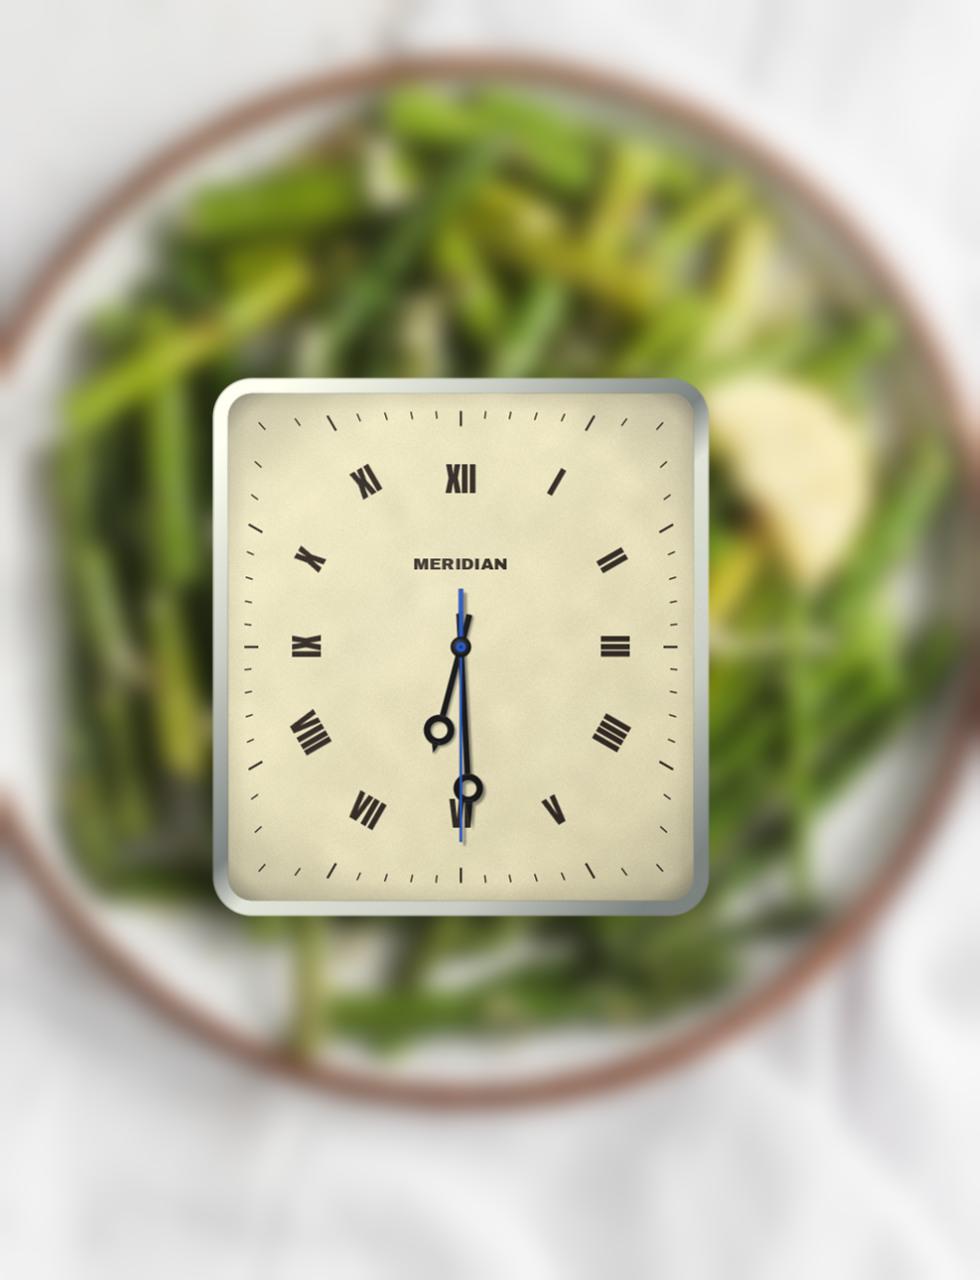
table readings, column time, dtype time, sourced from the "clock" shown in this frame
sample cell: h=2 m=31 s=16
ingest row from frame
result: h=6 m=29 s=30
